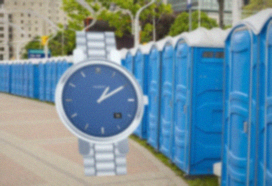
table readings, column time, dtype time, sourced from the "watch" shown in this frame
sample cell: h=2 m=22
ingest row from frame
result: h=1 m=10
